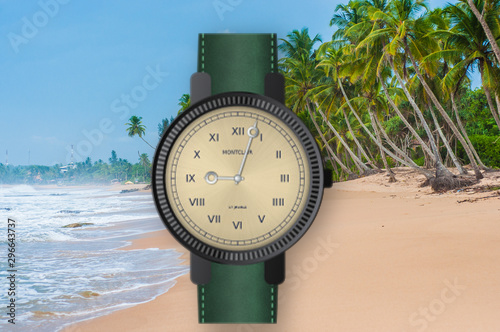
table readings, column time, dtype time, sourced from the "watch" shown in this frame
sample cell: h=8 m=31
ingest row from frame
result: h=9 m=3
